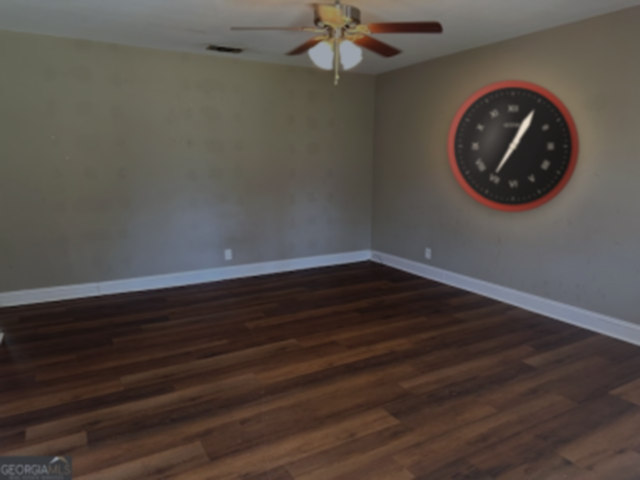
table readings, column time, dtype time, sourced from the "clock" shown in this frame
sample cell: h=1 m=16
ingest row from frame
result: h=7 m=5
